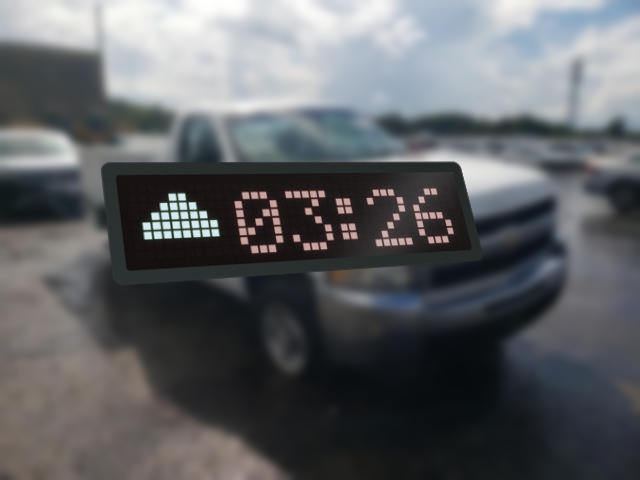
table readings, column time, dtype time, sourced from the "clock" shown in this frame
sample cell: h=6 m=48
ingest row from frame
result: h=3 m=26
